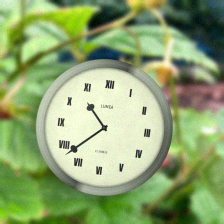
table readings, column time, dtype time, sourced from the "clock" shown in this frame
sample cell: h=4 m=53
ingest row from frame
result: h=10 m=38
